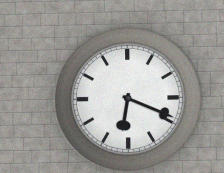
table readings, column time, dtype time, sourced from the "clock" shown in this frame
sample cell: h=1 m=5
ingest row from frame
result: h=6 m=19
